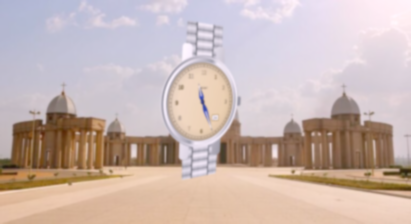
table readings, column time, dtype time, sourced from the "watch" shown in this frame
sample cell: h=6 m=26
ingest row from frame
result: h=11 m=26
